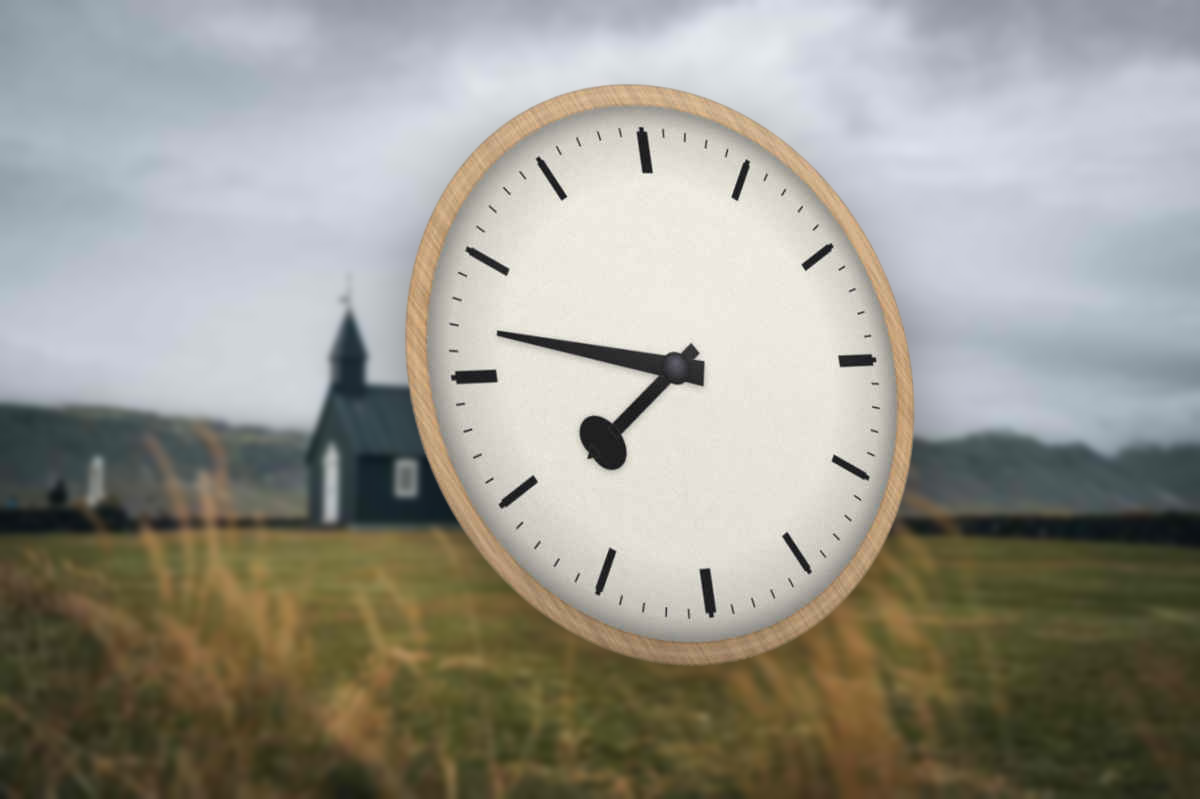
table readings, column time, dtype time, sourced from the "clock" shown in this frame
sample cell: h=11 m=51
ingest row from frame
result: h=7 m=47
